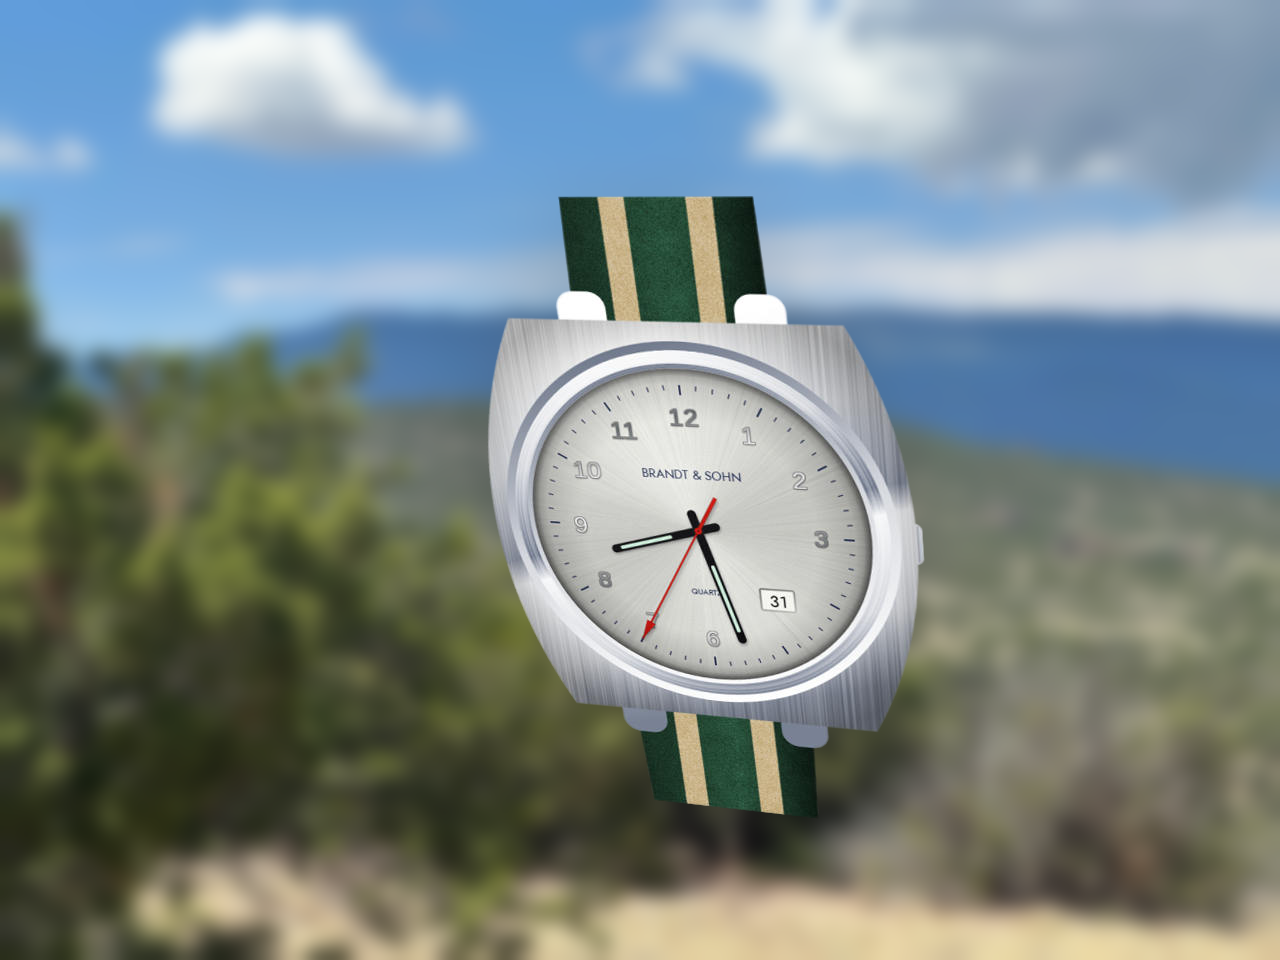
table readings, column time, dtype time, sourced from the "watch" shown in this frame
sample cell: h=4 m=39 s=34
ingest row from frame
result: h=8 m=27 s=35
